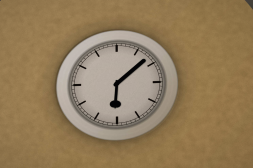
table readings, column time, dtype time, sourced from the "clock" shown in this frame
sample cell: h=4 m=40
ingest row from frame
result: h=6 m=8
